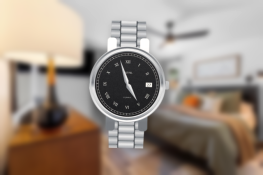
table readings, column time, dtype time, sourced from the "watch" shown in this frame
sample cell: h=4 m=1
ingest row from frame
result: h=4 m=57
